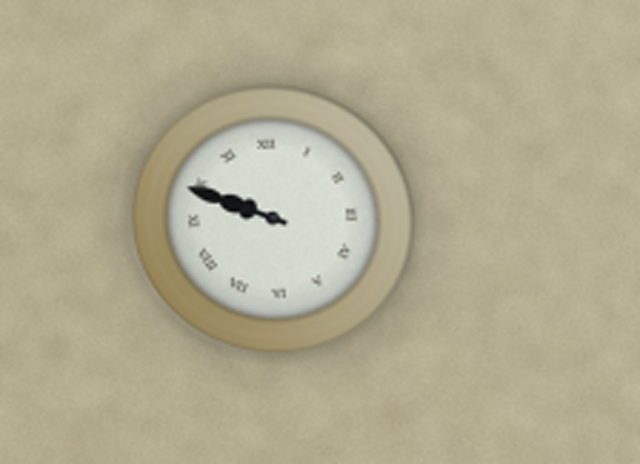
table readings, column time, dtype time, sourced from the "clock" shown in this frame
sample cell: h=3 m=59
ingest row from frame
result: h=9 m=49
